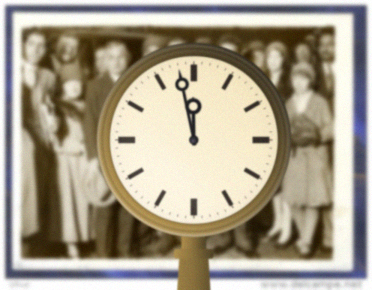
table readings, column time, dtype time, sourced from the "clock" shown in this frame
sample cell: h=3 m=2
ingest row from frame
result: h=11 m=58
